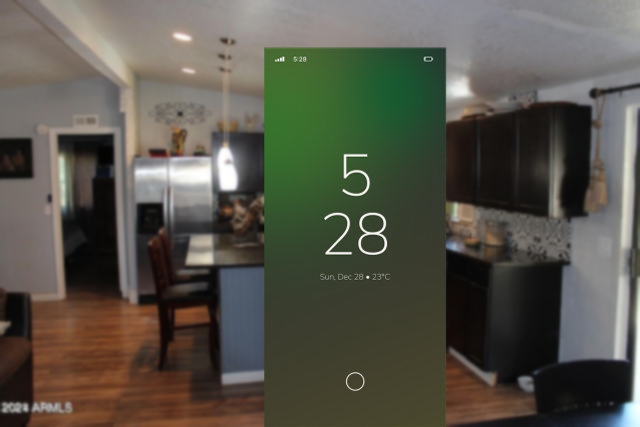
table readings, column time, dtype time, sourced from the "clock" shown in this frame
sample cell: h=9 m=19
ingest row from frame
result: h=5 m=28
